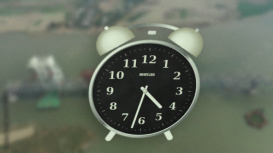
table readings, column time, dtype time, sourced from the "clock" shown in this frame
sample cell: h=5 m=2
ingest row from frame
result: h=4 m=32
